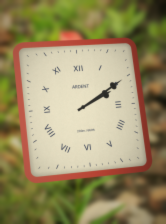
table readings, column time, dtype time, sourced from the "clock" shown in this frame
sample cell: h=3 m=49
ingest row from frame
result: h=2 m=10
